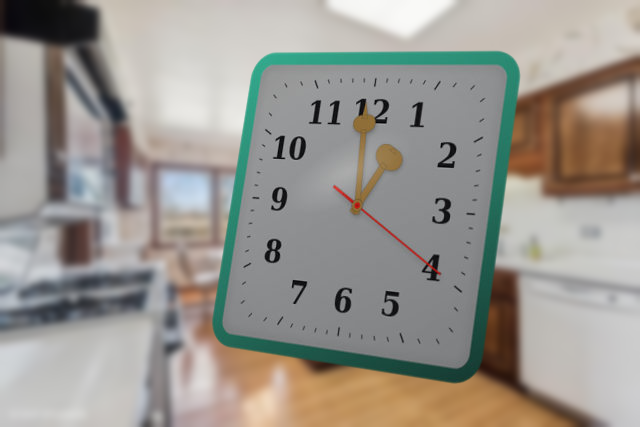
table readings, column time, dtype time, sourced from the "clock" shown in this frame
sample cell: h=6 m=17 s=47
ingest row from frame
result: h=12 m=59 s=20
